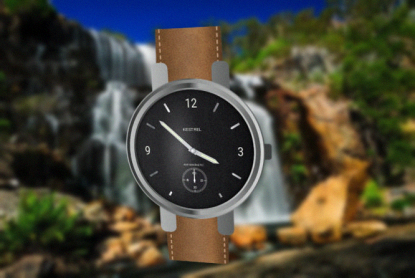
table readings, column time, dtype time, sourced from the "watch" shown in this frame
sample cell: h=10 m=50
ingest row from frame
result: h=3 m=52
